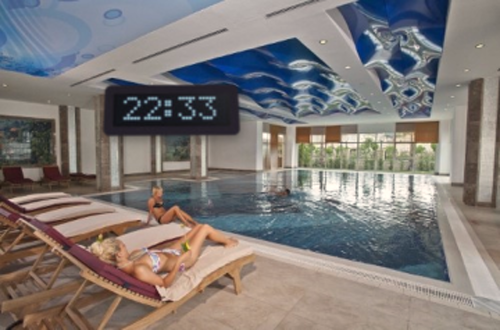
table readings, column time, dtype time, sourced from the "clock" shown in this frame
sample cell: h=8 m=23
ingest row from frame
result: h=22 m=33
